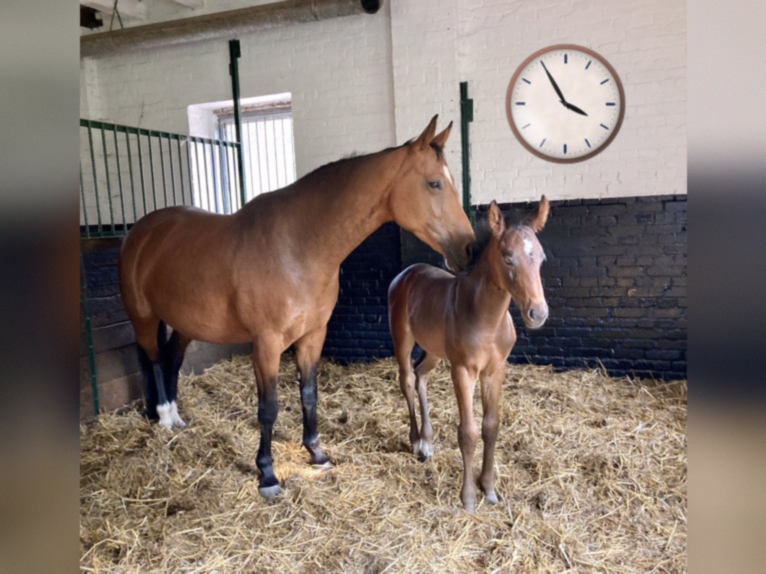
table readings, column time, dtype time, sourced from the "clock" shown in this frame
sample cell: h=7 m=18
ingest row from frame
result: h=3 m=55
